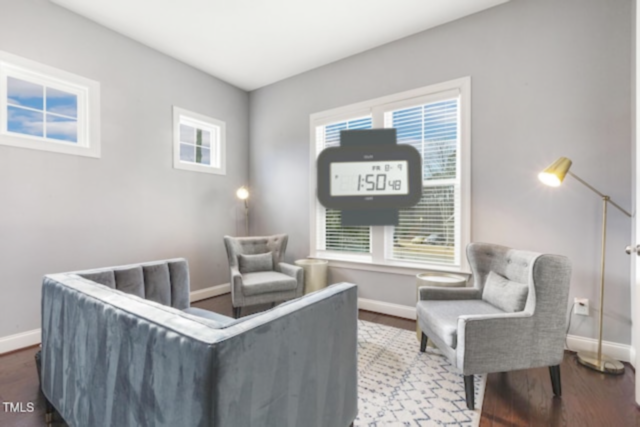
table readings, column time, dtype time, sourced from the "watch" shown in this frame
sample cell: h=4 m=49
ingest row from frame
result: h=1 m=50
